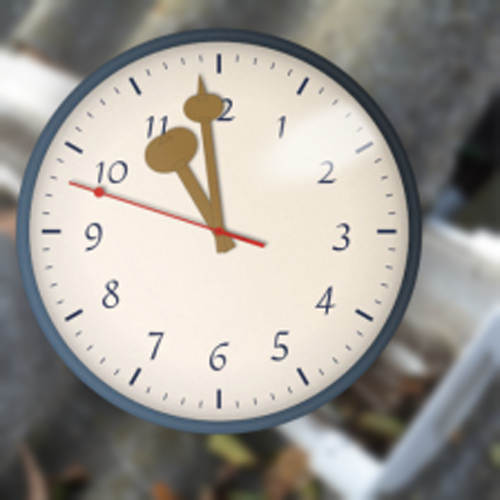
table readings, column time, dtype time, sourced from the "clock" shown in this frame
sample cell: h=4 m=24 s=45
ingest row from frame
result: h=10 m=58 s=48
